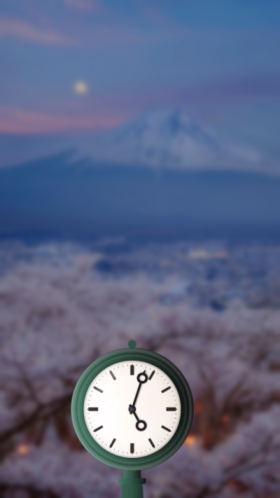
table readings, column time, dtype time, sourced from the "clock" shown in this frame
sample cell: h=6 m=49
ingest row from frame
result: h=5 m=3
